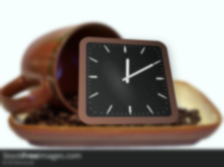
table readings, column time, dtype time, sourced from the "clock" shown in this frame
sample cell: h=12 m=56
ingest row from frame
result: h=12 m=10
